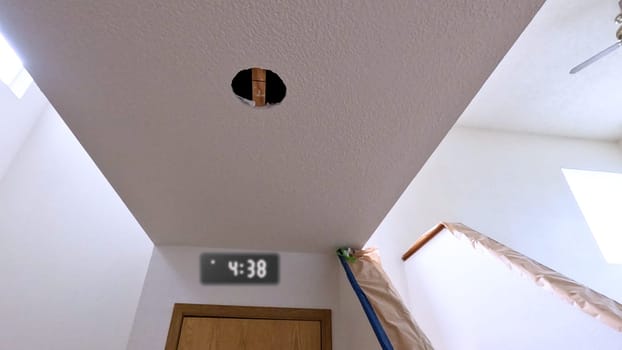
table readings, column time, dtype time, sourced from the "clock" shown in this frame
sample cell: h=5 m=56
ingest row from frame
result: h=4 m=38
